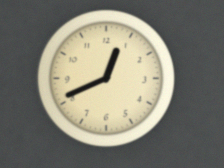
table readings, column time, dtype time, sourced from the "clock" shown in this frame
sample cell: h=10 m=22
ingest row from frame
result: h=12 m=41
